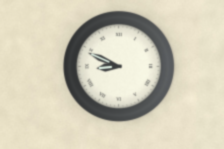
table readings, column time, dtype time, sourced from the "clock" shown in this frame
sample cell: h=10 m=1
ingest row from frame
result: h=8 m=49
